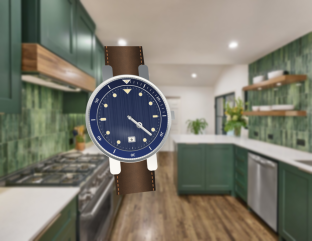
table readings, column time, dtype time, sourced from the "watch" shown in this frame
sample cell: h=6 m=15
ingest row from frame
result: h=4 m=22
